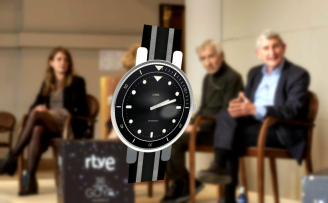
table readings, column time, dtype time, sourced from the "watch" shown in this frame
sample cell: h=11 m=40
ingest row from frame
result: h=2 m=12
